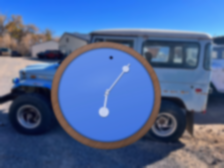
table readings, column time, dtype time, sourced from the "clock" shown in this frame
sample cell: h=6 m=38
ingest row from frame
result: h=6 m=5
